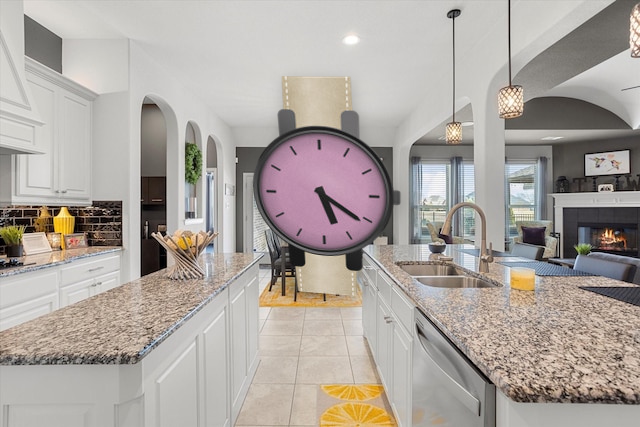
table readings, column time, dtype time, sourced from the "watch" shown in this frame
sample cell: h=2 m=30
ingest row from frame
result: h=5 m=21
